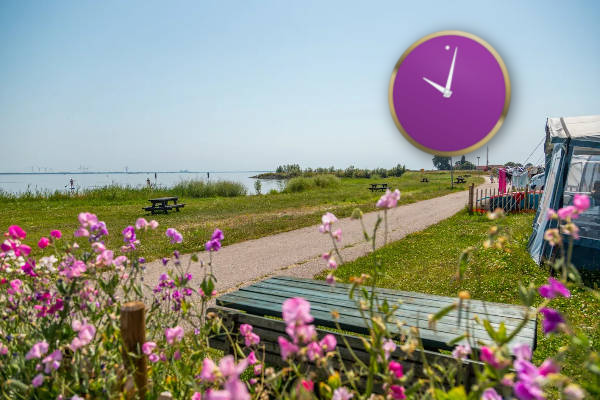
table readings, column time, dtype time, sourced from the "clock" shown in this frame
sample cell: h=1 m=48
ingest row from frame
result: h=10 m=2
